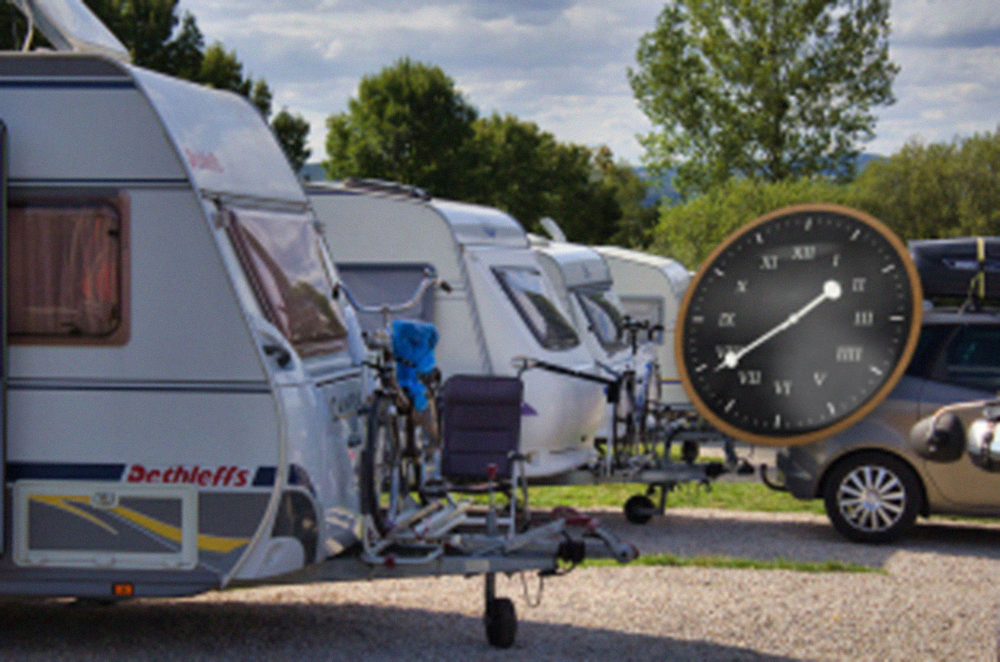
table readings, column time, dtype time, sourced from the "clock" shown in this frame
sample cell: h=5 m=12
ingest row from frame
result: h=1 m=39
